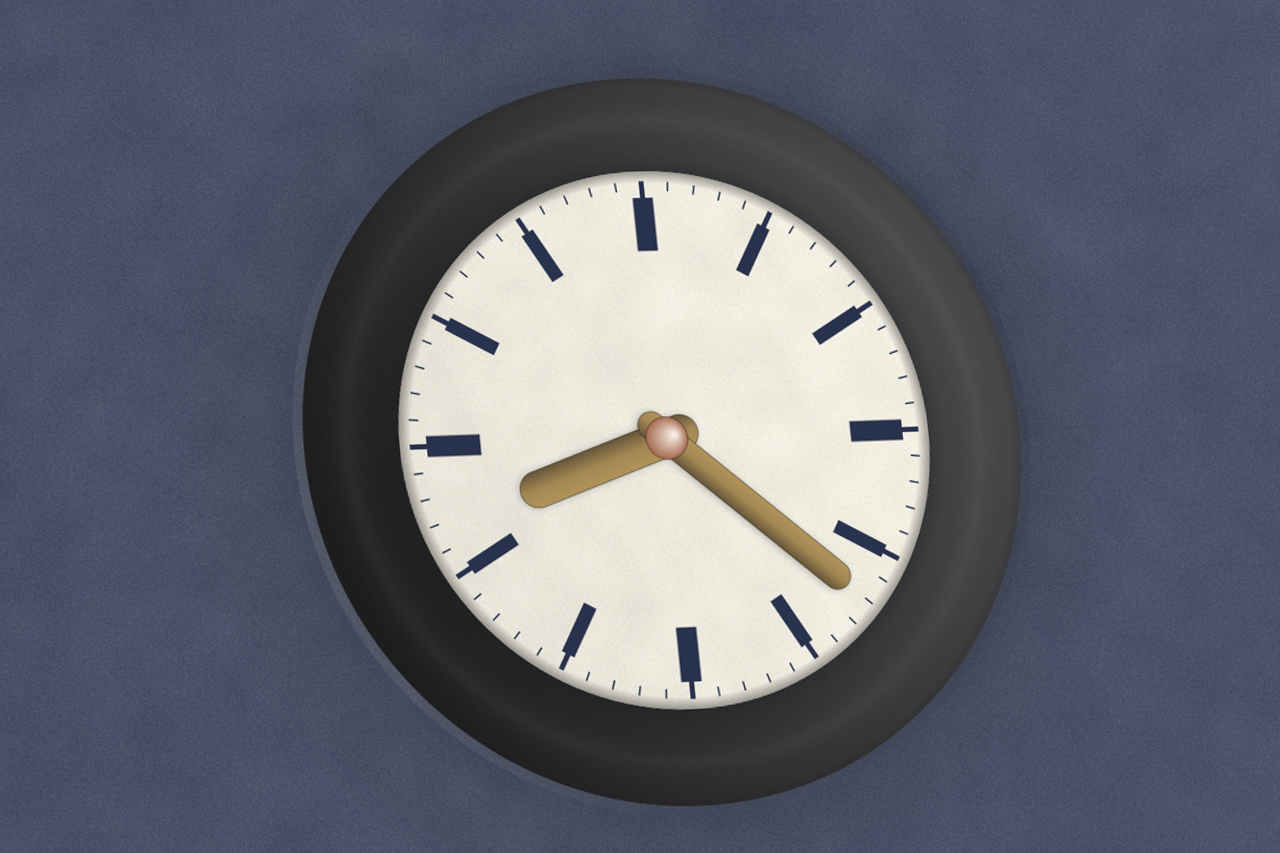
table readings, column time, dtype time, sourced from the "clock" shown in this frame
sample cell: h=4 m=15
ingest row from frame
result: h=8 m=22
